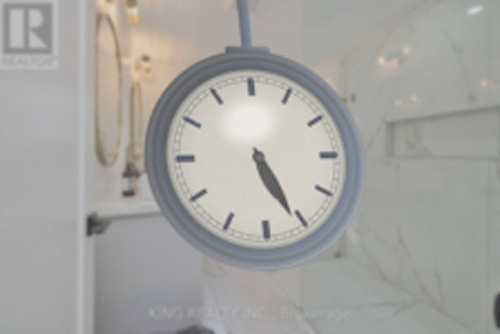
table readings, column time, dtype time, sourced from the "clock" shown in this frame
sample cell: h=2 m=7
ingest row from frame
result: h=5 m=26
